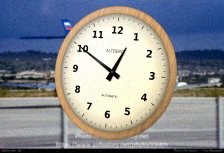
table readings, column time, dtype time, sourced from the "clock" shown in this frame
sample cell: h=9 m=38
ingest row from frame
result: h=12 m=50
